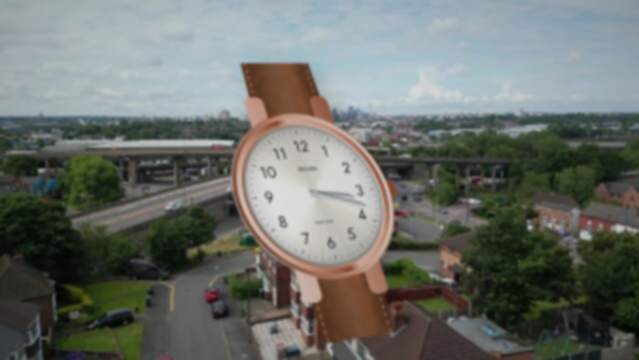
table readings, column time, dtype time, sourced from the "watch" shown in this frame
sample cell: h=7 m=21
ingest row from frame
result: h=3 m=18
